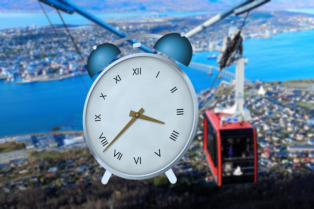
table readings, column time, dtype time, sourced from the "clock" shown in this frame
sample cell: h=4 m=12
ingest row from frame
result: h=3 m=38
